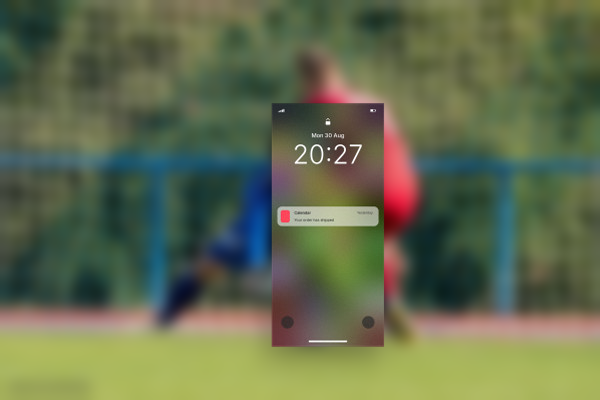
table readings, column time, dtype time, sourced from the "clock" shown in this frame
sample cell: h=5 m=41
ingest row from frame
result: h=20 m=27
